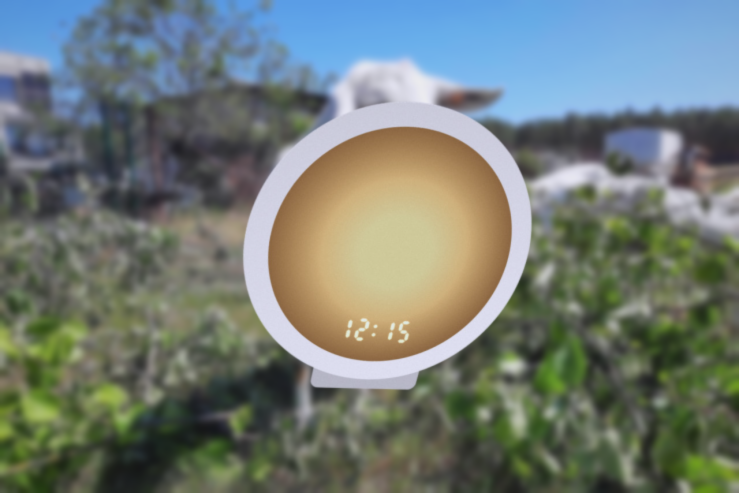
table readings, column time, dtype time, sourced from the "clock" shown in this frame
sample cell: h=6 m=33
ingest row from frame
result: h=12 m=15
